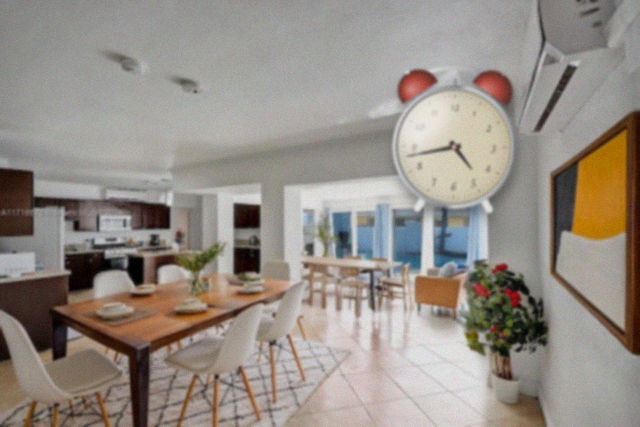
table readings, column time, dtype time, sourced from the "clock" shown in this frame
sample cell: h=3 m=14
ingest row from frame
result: h=4 m=43
